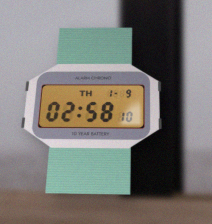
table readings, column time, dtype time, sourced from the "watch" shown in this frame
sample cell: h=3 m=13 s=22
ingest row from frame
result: h=2 m=58 s=10
